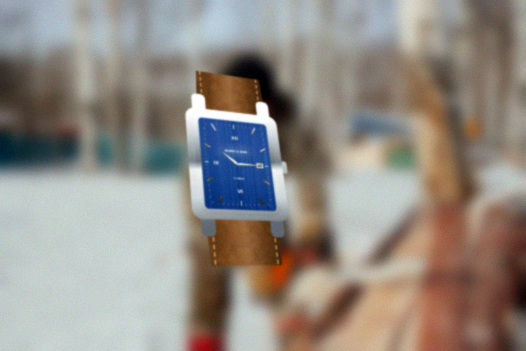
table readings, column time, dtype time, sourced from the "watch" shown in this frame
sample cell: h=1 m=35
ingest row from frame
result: h=10 m=15
